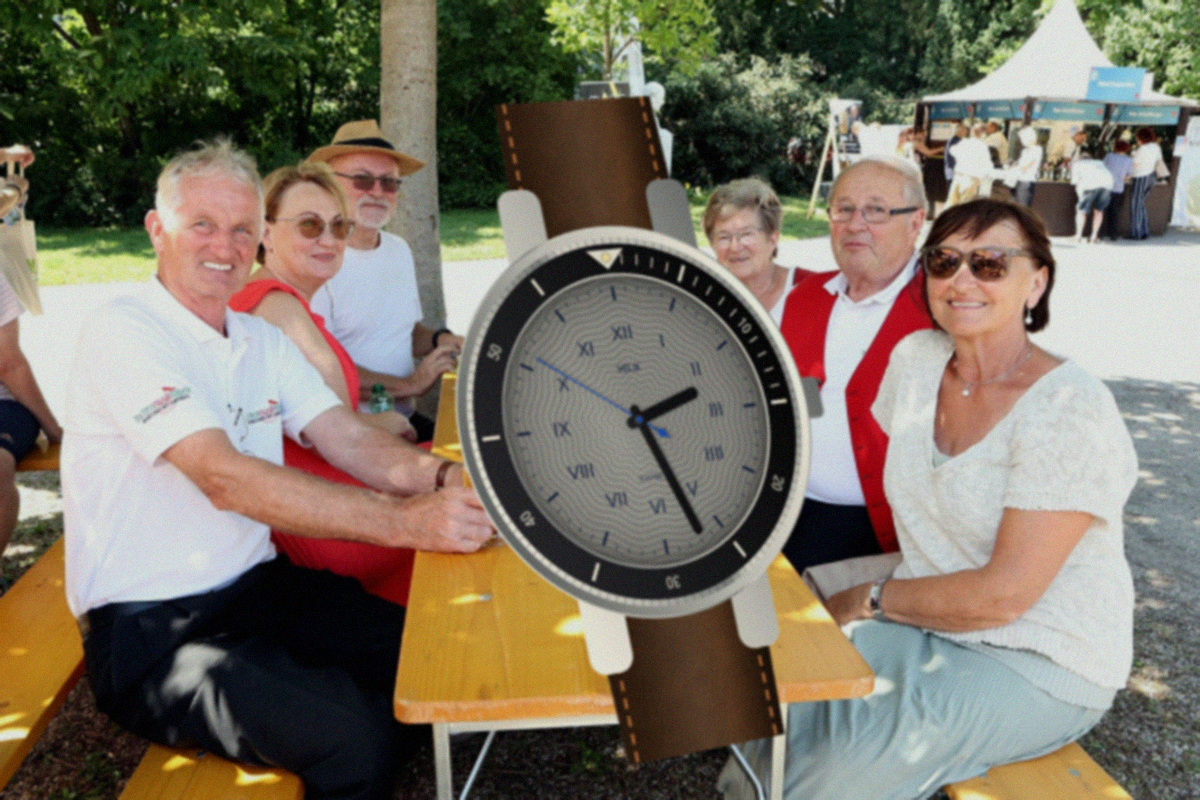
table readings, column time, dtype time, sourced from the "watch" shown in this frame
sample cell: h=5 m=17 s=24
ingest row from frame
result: h=2 m=26 s=51
